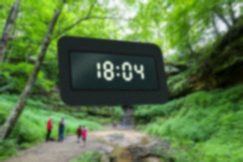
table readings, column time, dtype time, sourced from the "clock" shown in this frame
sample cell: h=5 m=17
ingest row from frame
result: h=18 m=4
